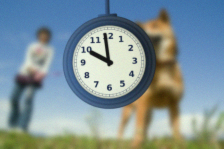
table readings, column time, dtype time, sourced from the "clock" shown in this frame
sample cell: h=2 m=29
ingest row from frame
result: h=9 m=59
